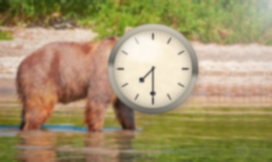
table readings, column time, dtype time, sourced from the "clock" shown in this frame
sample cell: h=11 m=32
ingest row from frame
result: h=7 m=30
